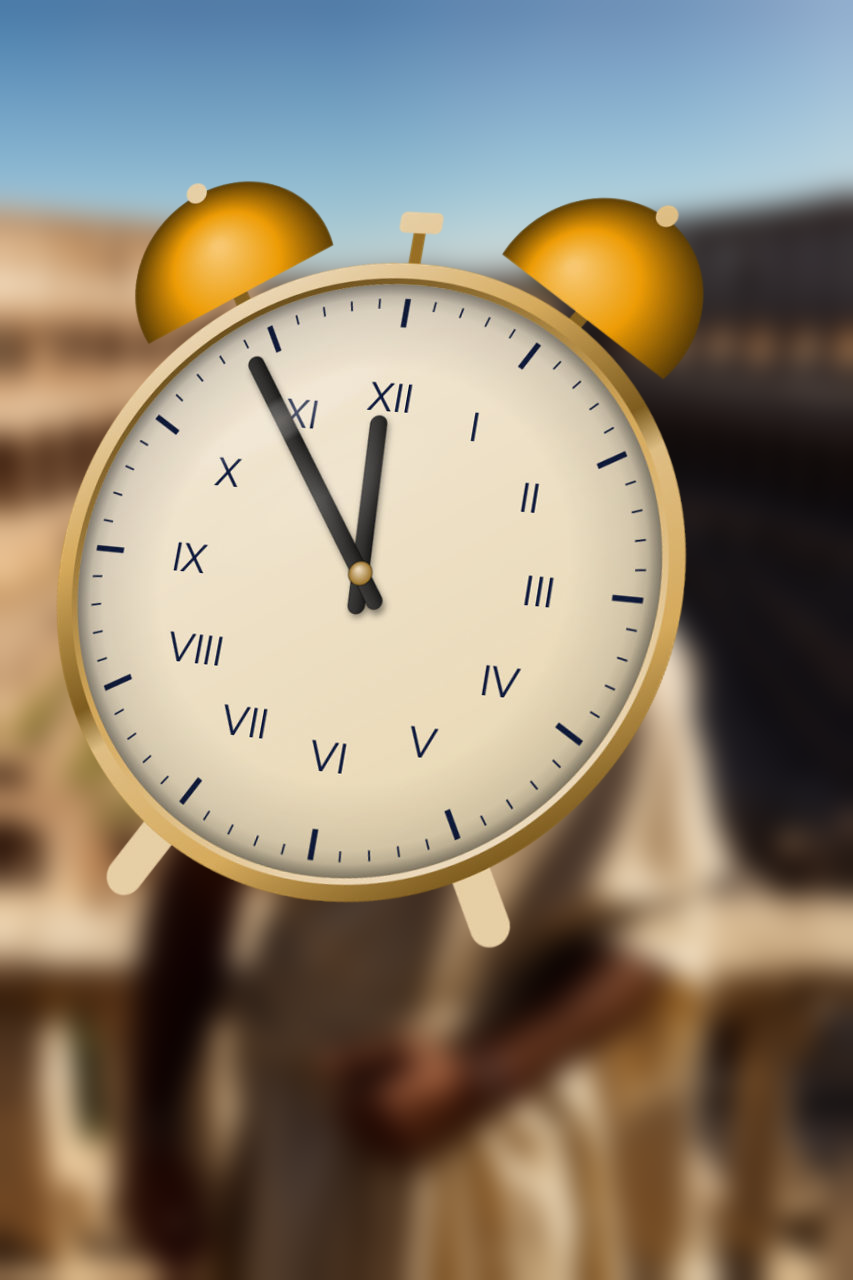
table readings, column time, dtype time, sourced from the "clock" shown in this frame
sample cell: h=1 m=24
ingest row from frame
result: h=11 m=54
